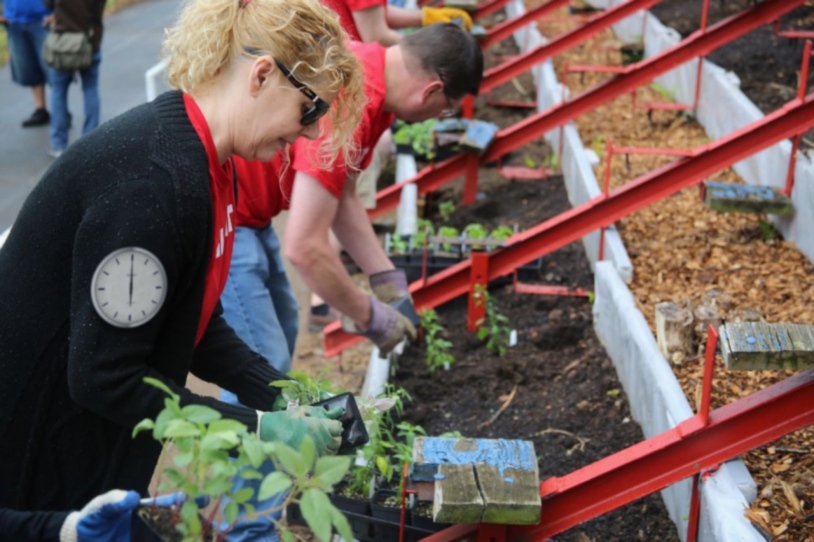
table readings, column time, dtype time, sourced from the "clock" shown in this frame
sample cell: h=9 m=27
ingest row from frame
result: h=6 m=0
